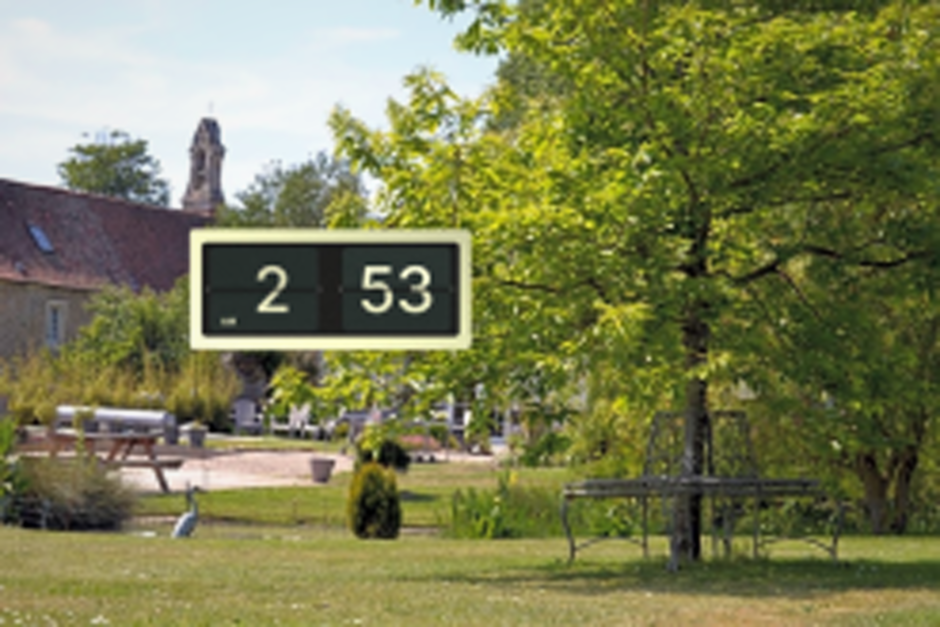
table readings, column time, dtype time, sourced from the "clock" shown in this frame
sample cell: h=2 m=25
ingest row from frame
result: h=2 m=53
